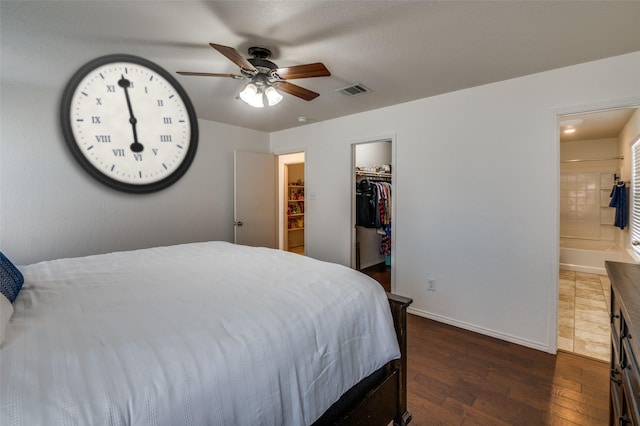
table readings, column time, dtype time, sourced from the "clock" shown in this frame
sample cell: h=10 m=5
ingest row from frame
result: h=5 m=59
